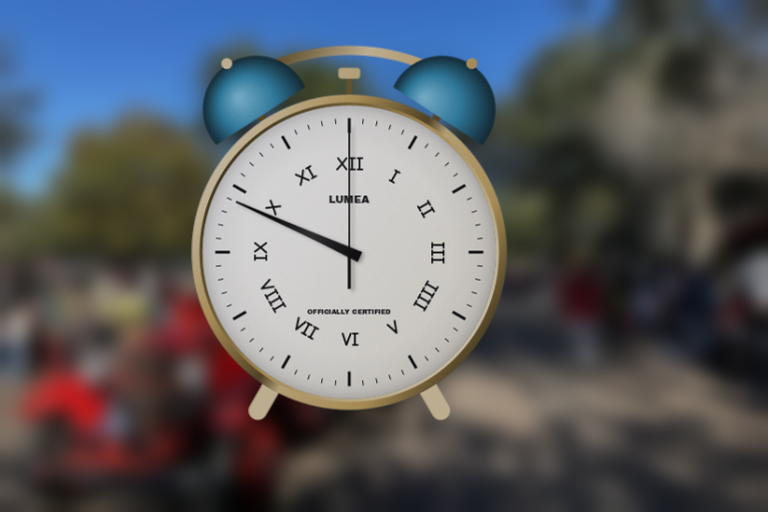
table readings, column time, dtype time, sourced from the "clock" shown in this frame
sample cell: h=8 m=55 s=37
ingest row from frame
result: h=9 m=49 s=0
